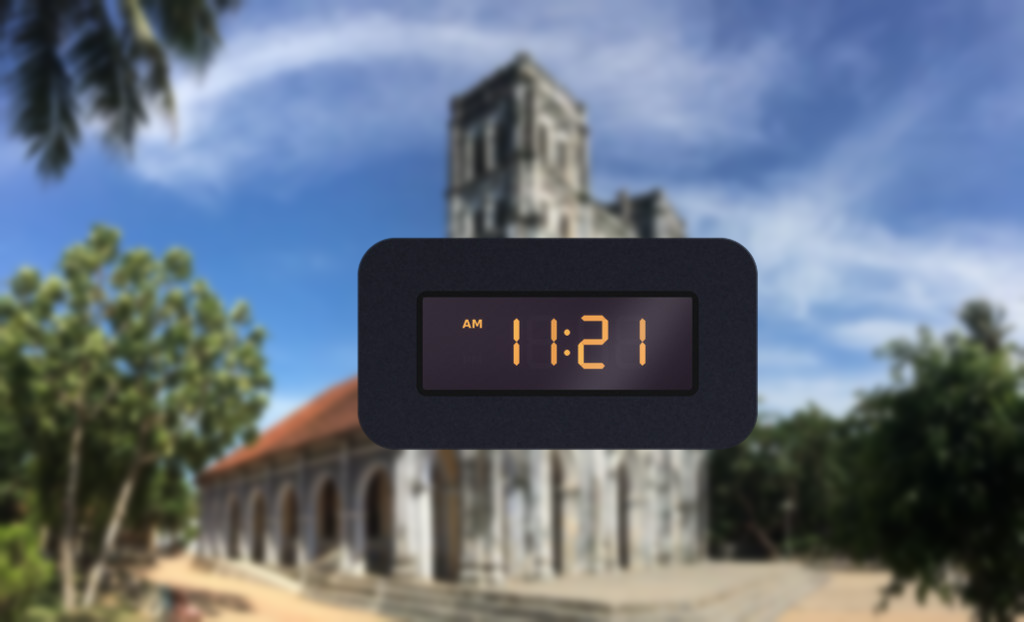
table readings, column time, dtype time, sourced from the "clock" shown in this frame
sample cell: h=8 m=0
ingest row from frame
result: h=11 m=21
